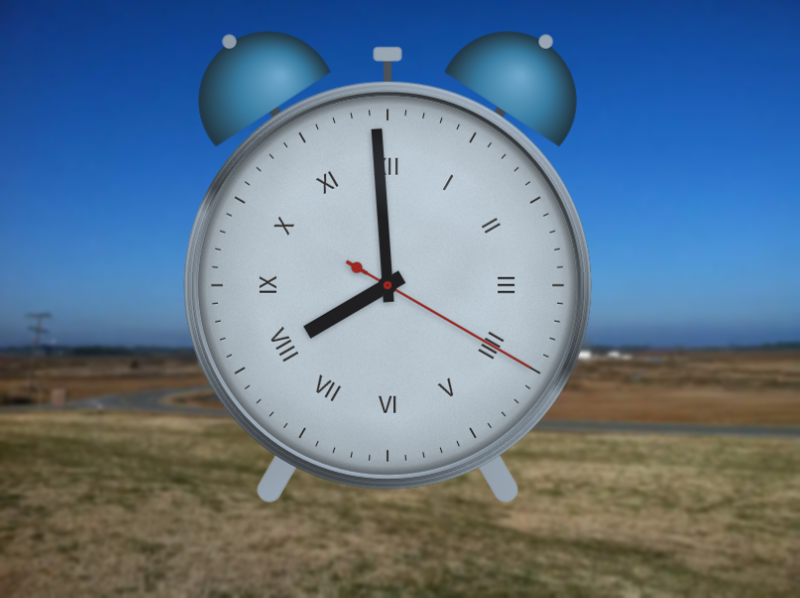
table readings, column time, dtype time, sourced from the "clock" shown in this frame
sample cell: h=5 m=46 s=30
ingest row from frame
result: h=7 m=59 s=20
